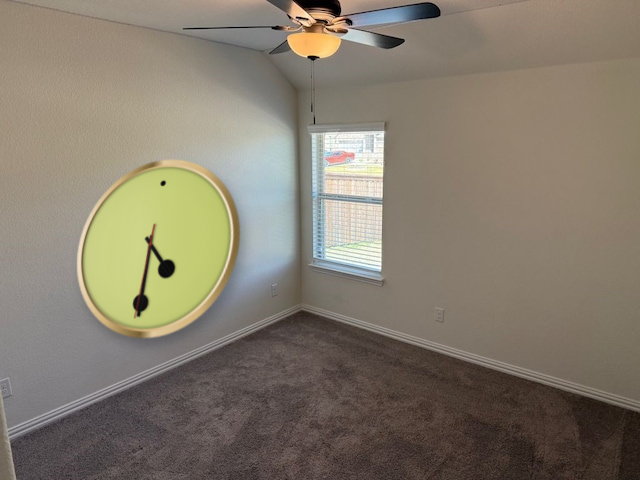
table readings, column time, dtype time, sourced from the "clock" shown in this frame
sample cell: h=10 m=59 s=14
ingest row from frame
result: h=4 m=29 s=30
